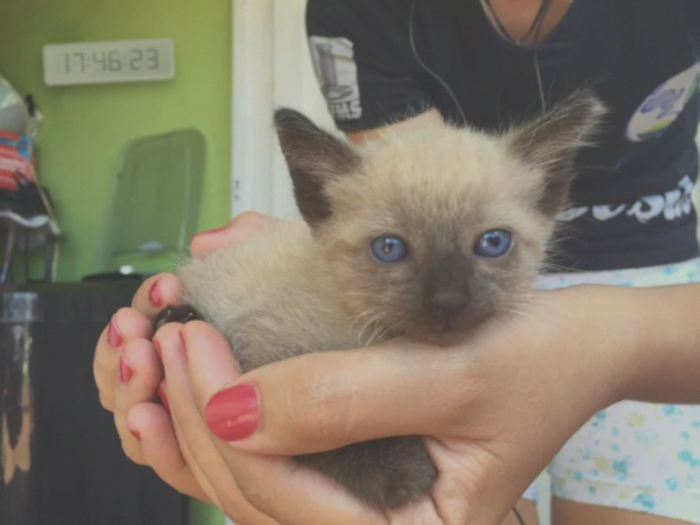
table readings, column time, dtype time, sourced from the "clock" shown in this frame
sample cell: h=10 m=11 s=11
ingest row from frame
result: h=17 m=46 s=23
